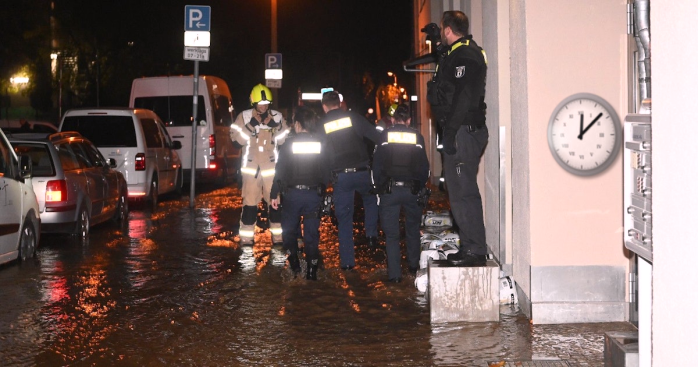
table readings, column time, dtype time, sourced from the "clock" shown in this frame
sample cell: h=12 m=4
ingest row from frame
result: h=12 m=8
